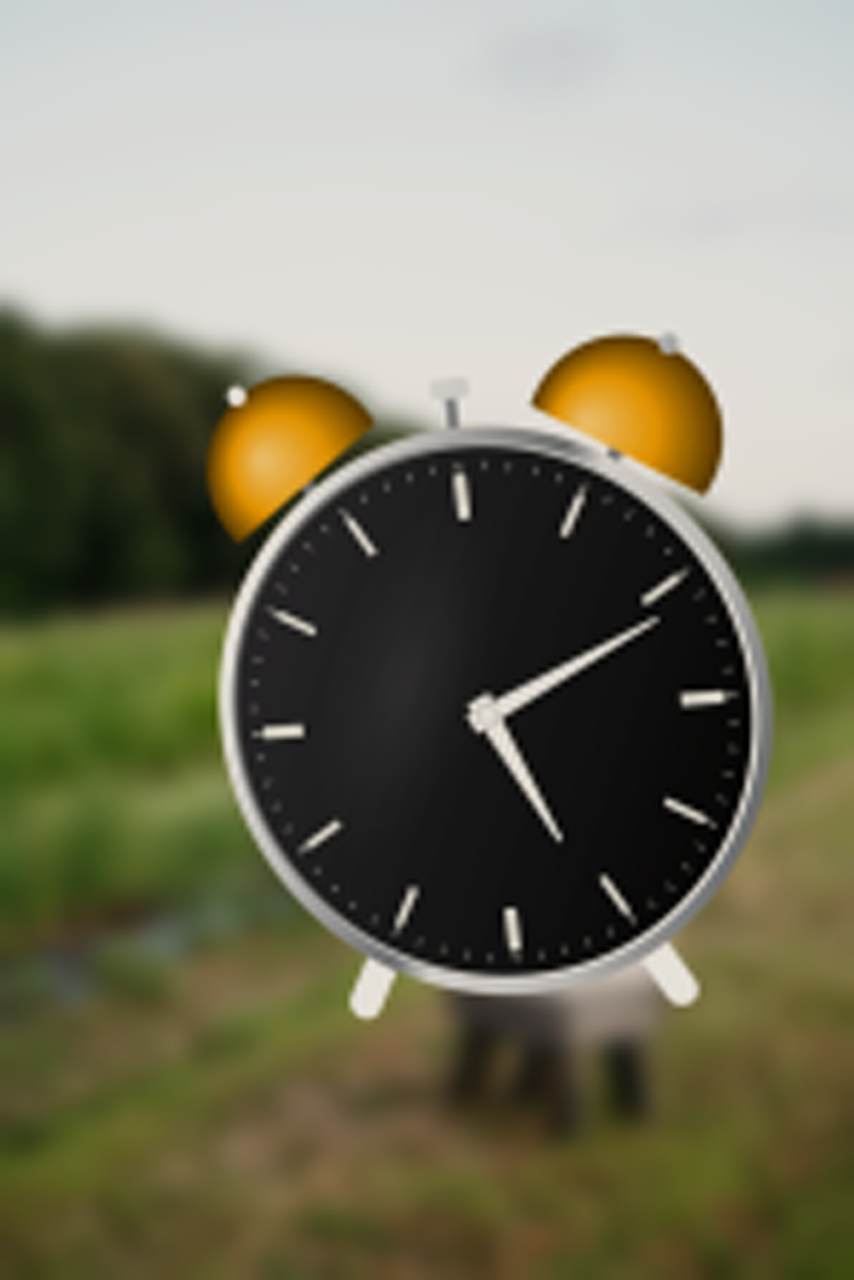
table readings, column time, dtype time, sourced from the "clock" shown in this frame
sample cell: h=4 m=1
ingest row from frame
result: h=5 m=11
